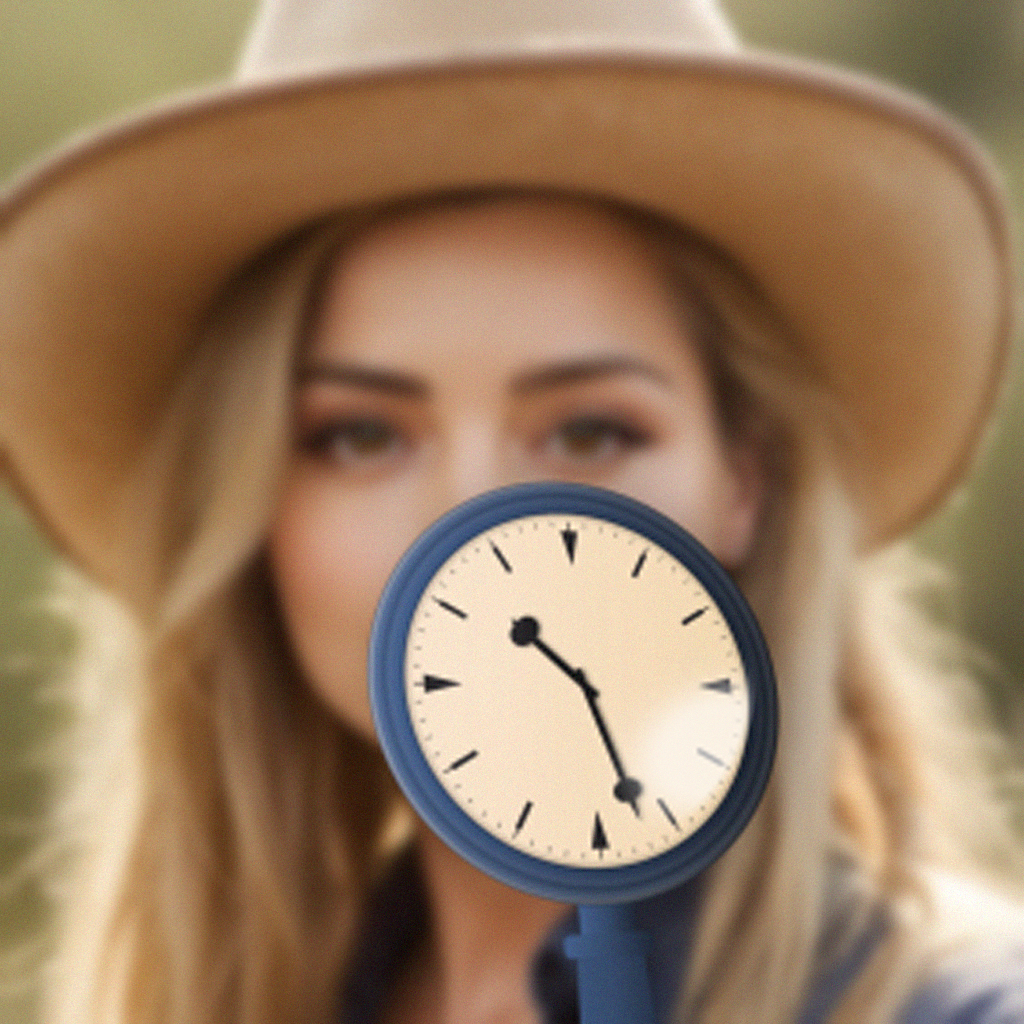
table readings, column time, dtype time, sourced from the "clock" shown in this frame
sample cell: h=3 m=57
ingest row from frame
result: h=10 m=27
